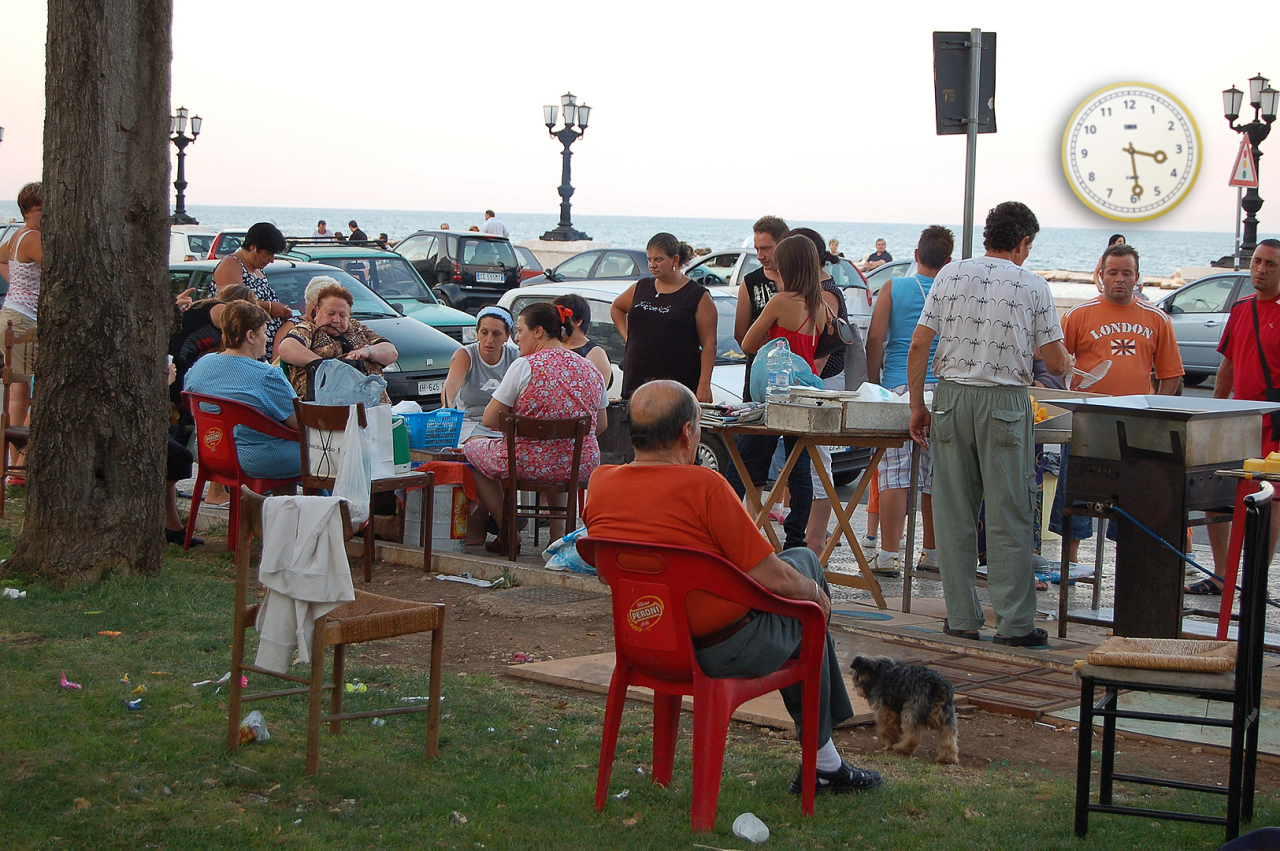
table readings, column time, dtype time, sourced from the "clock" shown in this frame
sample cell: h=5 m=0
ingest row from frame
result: h=3 m=29
